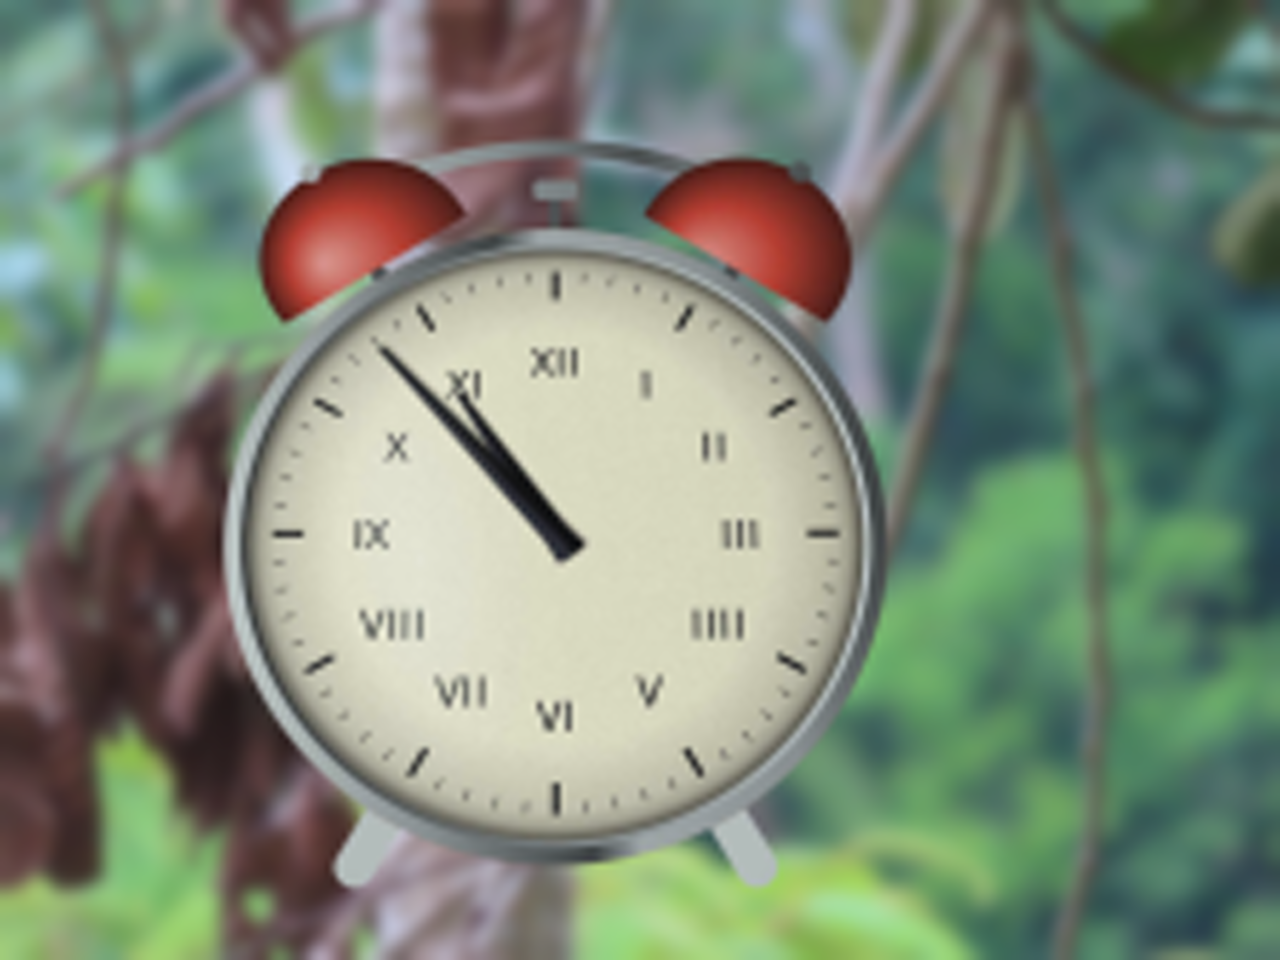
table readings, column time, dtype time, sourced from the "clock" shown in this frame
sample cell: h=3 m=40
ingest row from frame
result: h=10 m=53
